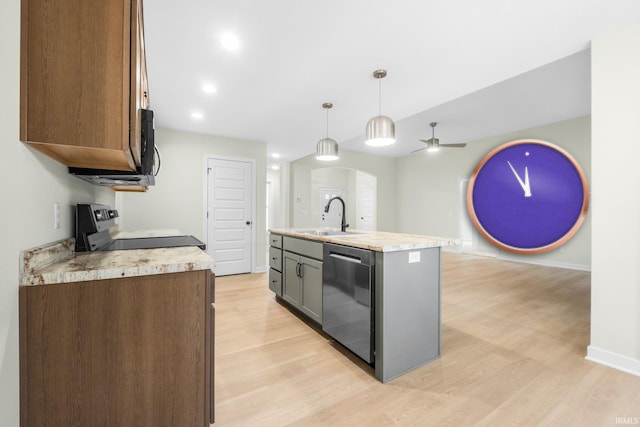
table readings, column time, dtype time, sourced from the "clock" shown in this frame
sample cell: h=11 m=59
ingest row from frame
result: h=11 m=55
